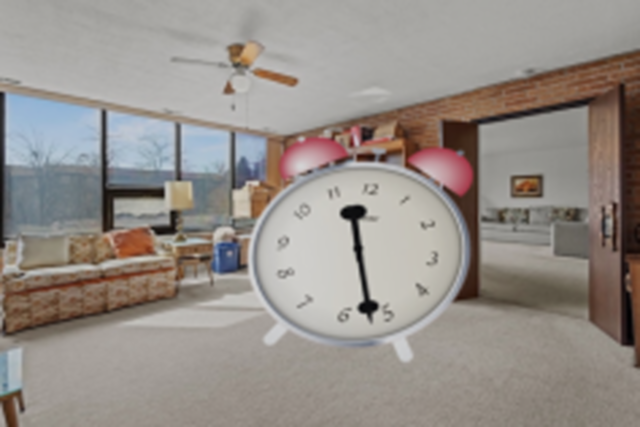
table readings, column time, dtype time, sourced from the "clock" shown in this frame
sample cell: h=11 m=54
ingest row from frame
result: h=11 m=27
